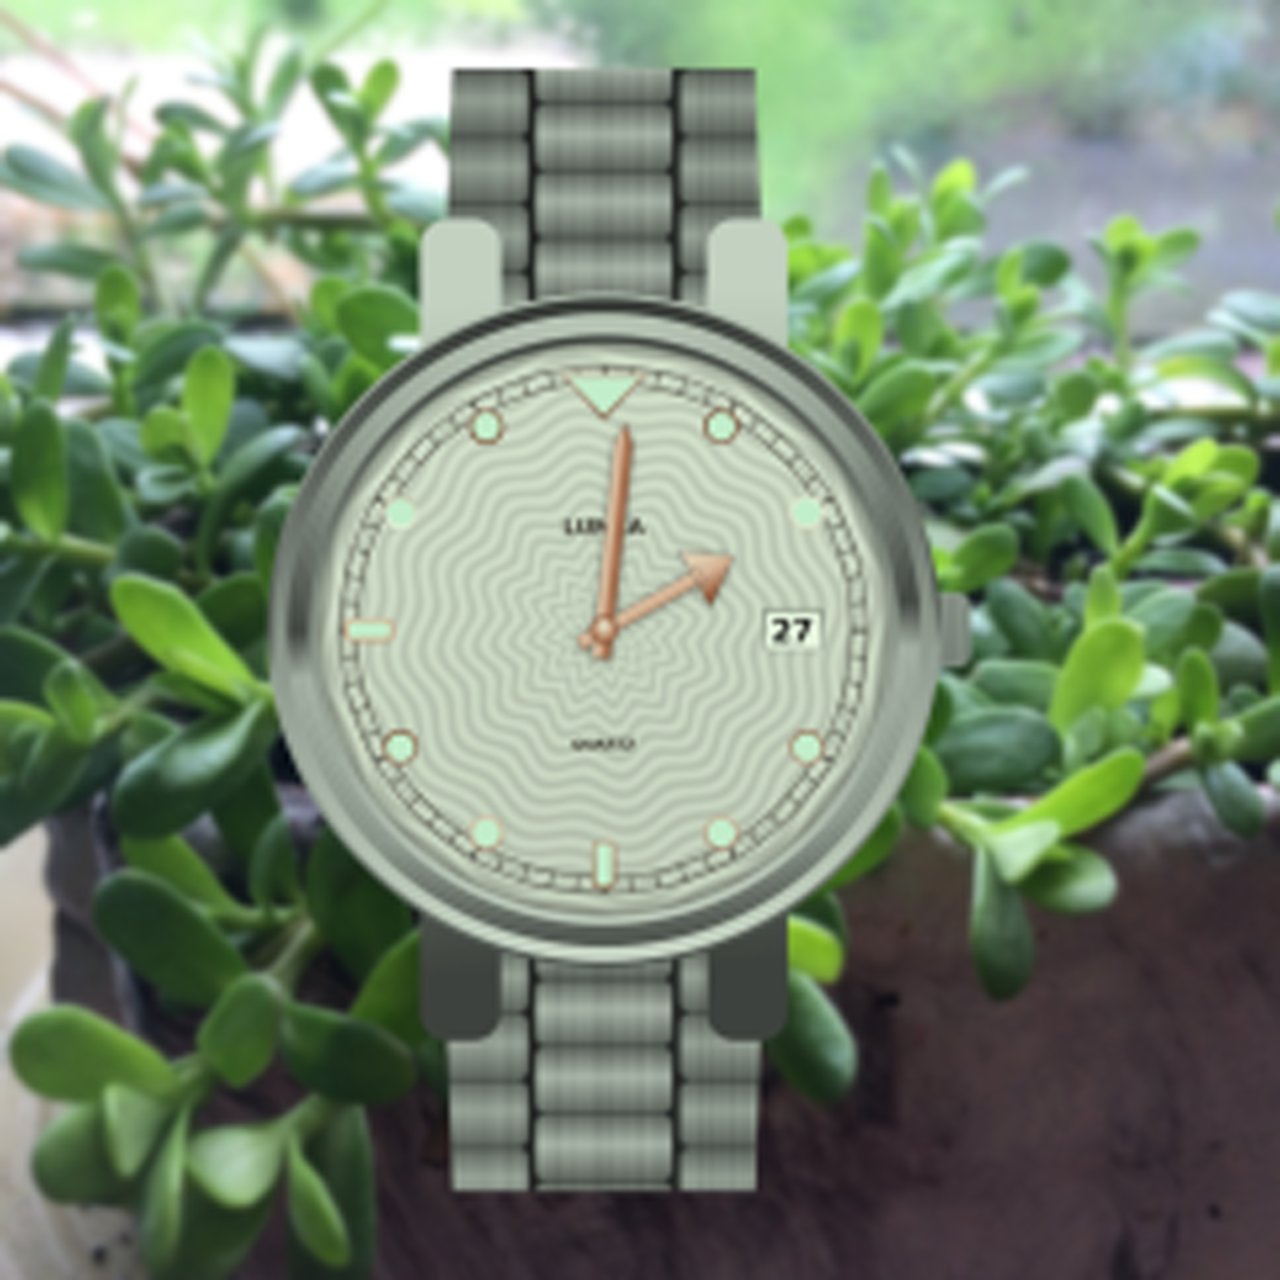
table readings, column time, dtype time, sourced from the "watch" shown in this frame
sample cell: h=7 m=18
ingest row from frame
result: h=2 m=1
